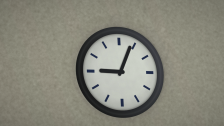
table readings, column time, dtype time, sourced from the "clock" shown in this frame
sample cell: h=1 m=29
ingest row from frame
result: h=9 m=4
